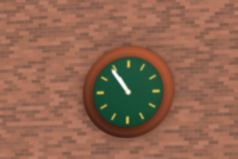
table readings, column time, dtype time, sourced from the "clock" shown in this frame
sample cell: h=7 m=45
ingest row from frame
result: h=10 m=54
